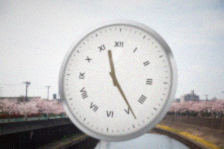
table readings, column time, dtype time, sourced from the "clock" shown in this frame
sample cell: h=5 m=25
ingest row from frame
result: h=11 m=24
